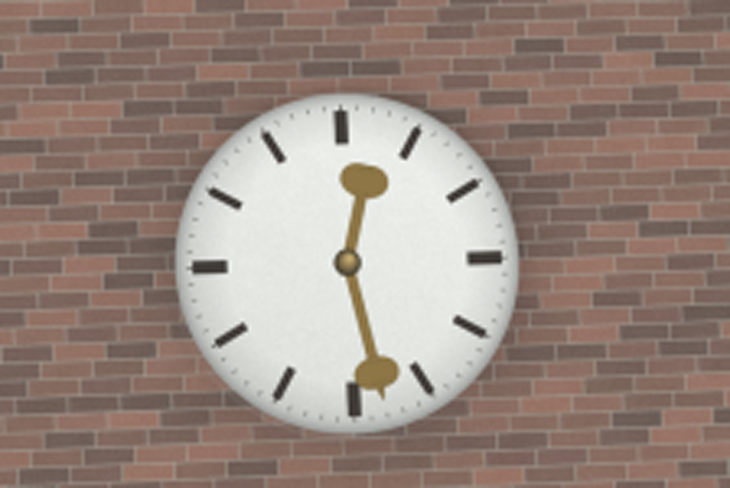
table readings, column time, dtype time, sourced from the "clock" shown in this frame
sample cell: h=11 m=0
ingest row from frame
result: h=12 m=28
